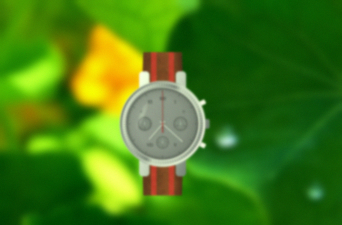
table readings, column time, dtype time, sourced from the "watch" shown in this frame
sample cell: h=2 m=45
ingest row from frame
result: h=7 m=22
